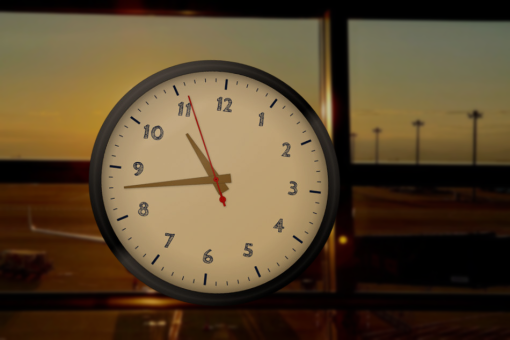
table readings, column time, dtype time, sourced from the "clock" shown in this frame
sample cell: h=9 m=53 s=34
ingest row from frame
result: h=10 m=42 s=56
